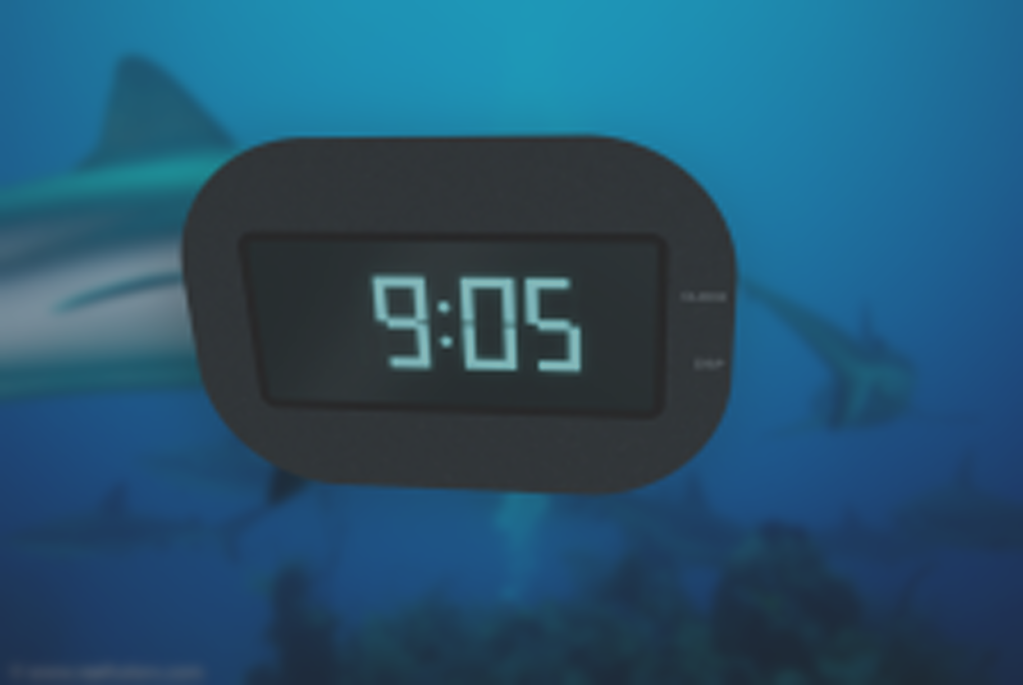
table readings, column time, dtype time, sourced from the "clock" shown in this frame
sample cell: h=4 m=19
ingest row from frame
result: h=9 m=5
